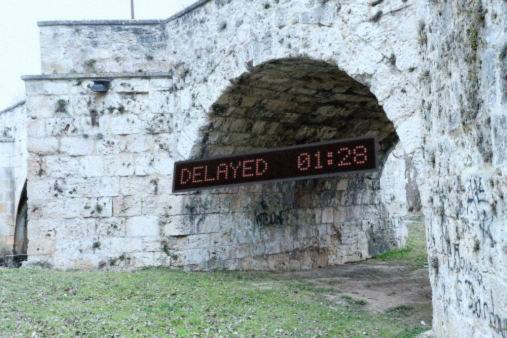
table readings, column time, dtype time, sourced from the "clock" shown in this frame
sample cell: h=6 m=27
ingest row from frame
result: h=1 m=28
